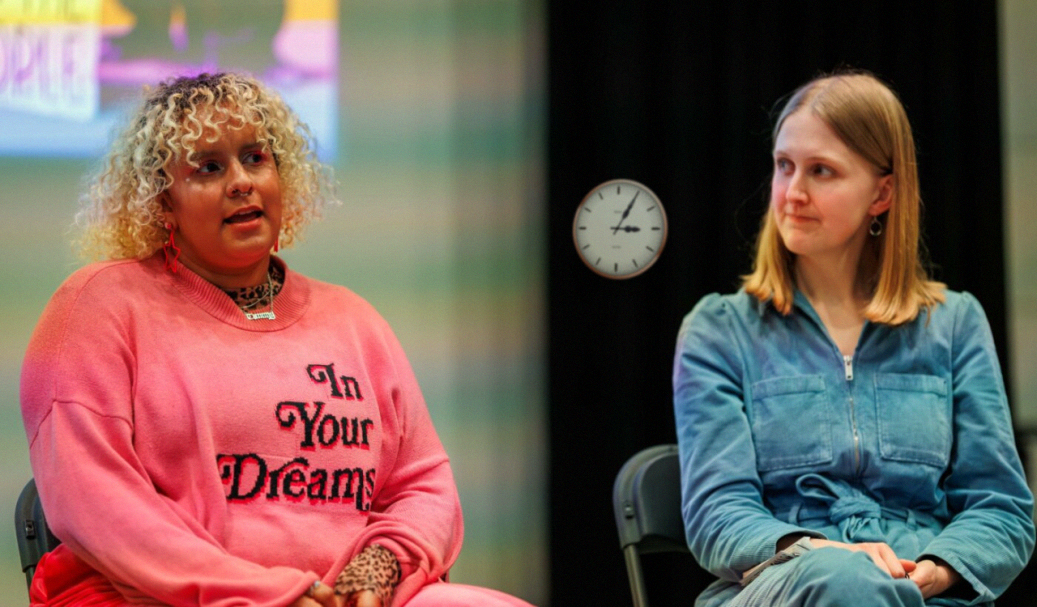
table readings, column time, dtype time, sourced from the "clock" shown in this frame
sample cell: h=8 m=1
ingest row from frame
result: h=3 m=5
